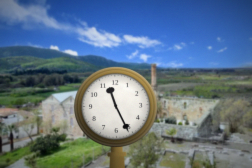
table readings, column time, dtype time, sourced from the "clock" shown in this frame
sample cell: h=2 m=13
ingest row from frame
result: h=11 m=26
